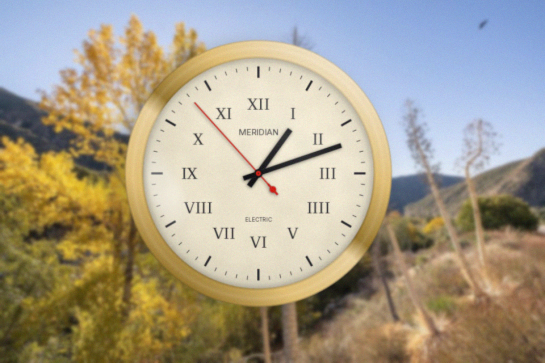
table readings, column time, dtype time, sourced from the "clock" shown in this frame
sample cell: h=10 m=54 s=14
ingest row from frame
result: h=1 m=11 s=53
